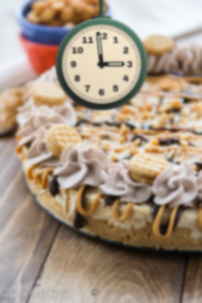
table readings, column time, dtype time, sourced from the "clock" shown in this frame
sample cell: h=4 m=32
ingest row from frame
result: h=2 m=59
